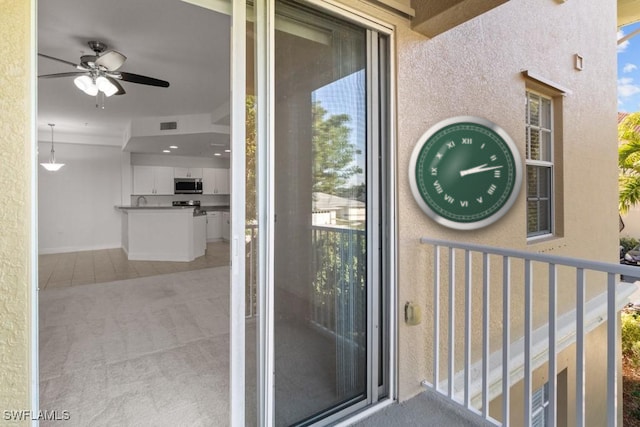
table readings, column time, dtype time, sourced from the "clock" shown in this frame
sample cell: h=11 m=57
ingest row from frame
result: h=2 m=13
